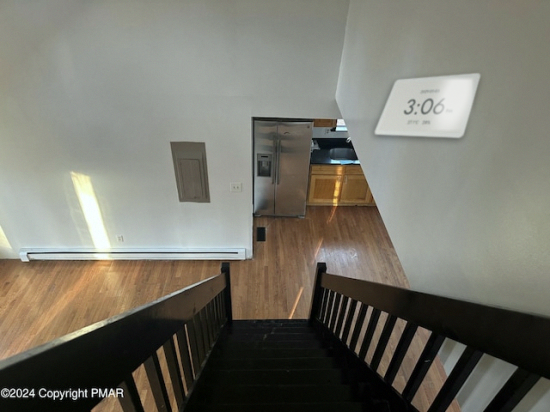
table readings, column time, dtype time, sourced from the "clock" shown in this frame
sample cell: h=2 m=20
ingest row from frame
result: h=3 m=6
